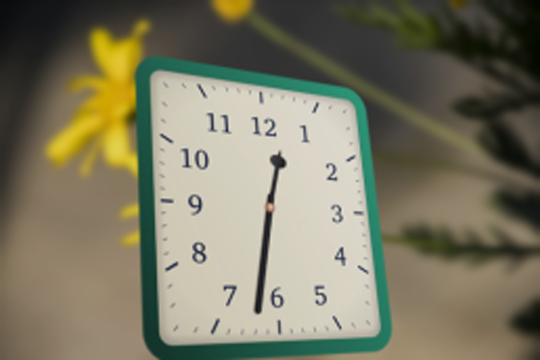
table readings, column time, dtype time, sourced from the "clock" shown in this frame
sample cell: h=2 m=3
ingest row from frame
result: h=12 m=32
